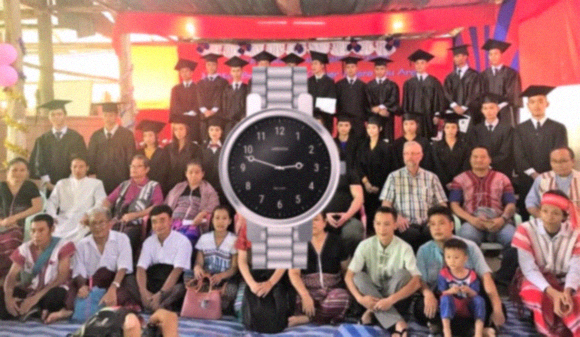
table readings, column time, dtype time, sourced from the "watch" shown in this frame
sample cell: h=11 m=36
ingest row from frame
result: h=2 m=48
